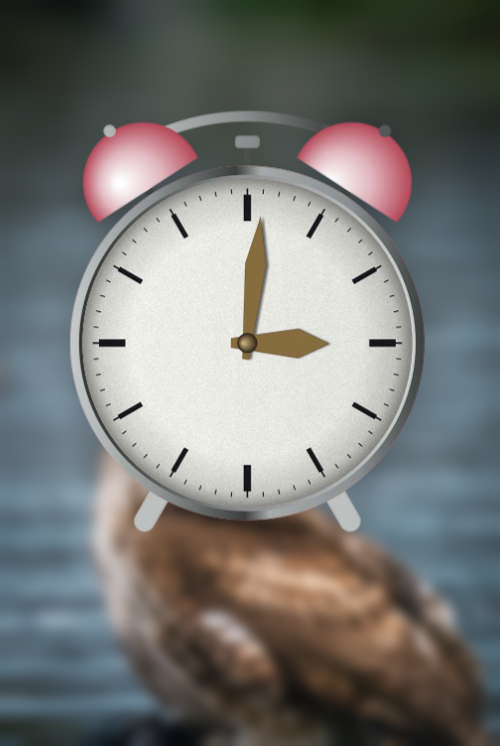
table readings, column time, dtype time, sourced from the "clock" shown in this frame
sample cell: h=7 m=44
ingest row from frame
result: h=3 m=1
